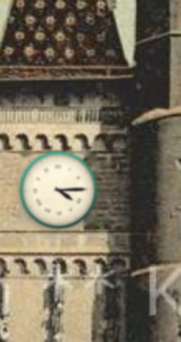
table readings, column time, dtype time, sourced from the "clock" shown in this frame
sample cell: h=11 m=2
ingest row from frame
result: h=4 m=15
